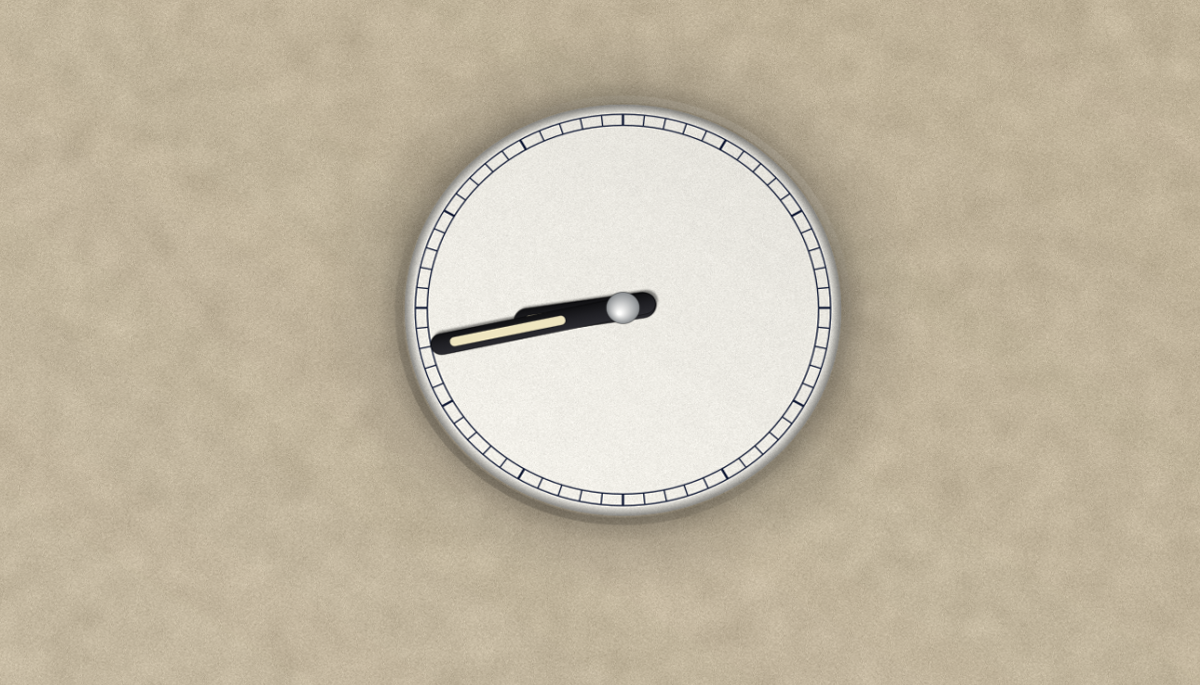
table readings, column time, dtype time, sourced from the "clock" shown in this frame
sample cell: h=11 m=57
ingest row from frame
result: h=8 m=43
